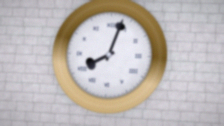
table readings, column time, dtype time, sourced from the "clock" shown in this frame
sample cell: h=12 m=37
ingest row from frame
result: h=8 m=3
